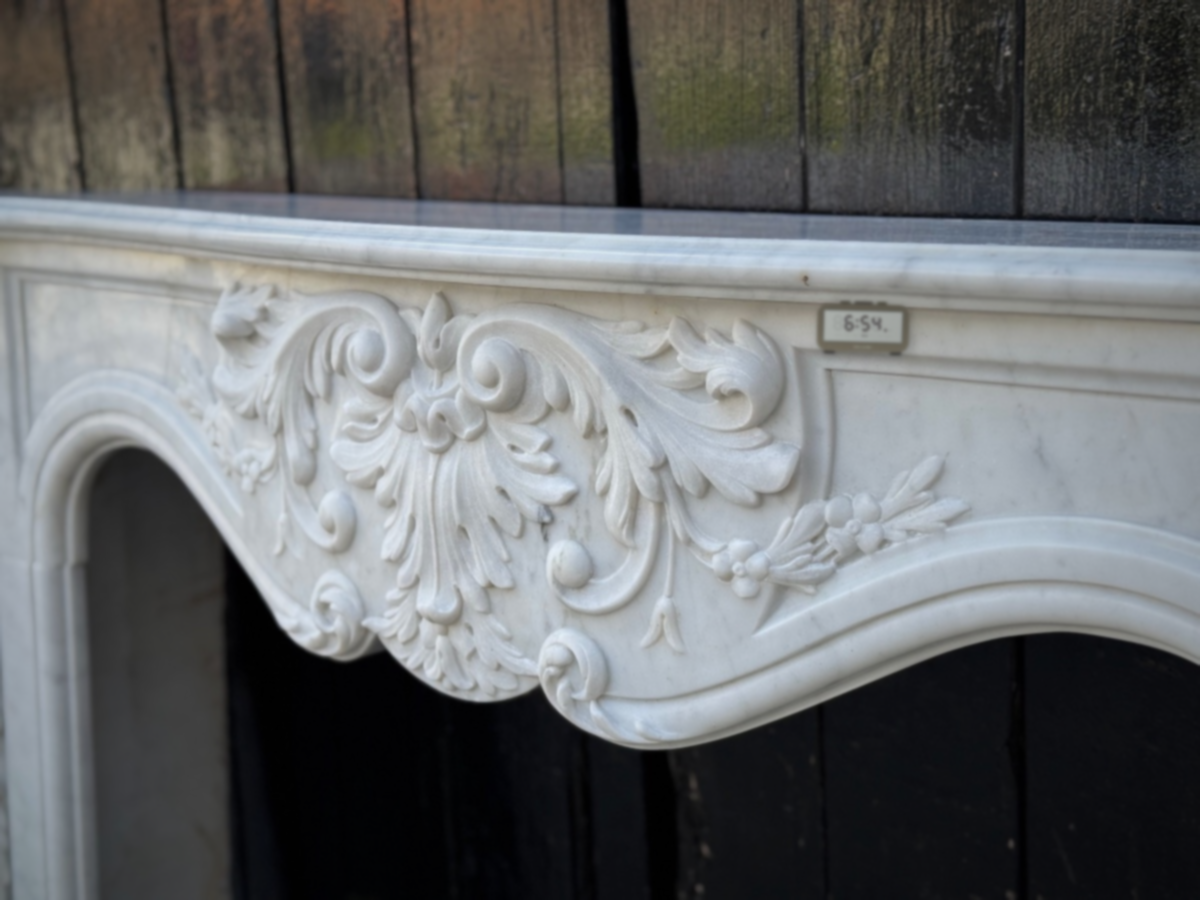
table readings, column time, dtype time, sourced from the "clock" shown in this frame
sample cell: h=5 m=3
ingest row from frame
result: h=6 m=54
